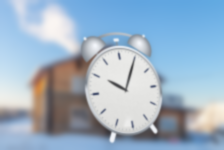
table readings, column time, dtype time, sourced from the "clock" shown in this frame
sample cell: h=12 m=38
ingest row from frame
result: h=10 m=5
